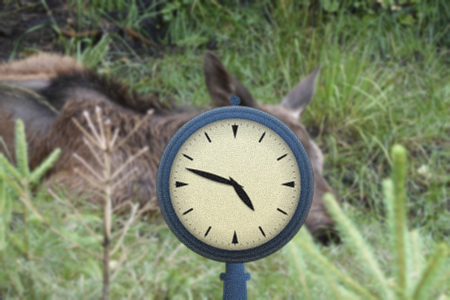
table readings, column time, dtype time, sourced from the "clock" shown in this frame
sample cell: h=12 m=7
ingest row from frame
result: h=4 m=48
